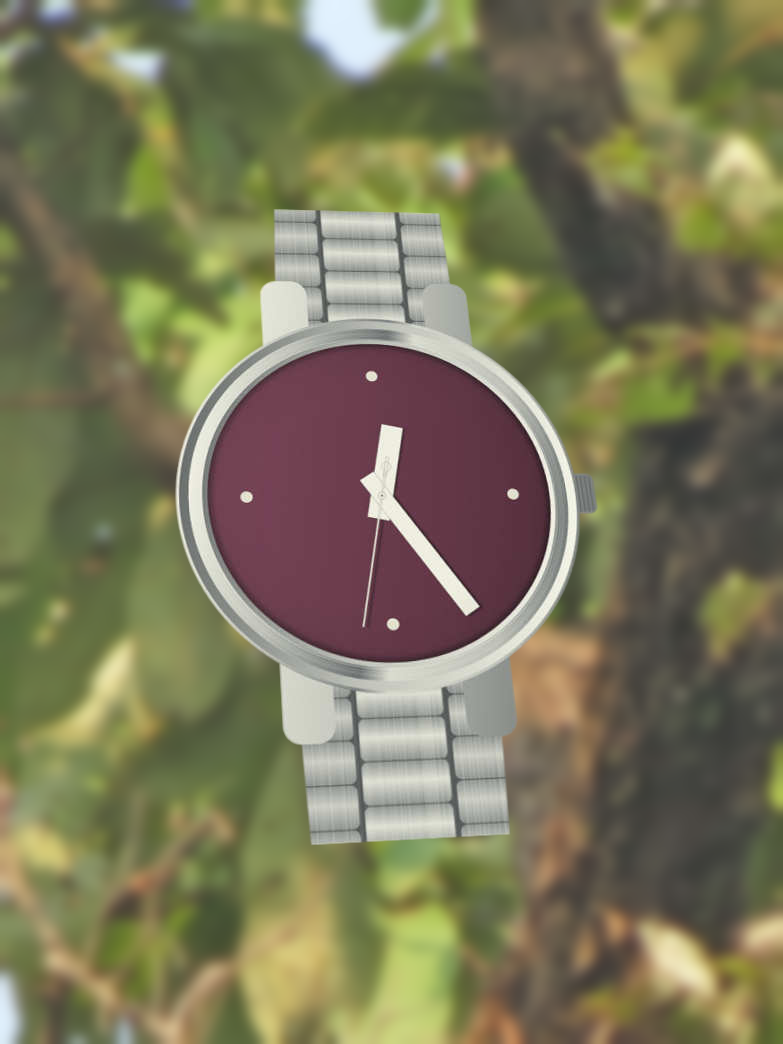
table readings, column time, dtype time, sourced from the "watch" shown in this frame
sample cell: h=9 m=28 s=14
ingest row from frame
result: h=12 m=24 s=32
